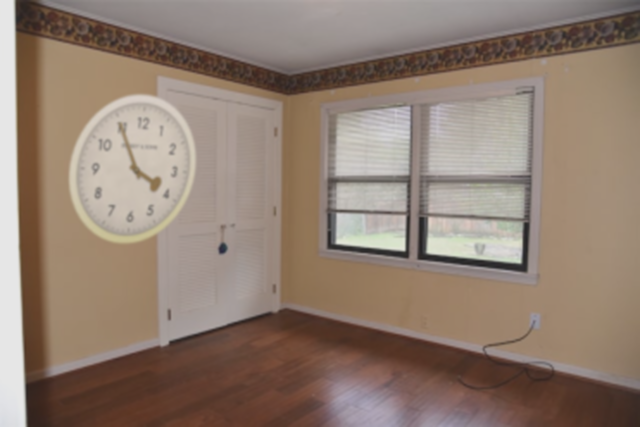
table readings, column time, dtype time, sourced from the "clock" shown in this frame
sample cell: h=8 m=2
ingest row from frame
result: h=3 m=55
